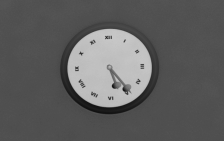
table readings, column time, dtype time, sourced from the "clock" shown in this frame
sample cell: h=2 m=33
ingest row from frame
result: h=5 m=24
